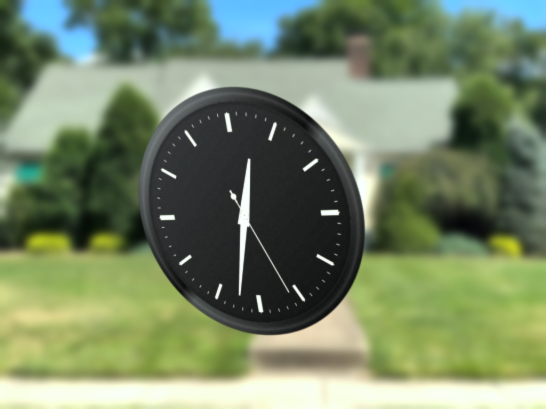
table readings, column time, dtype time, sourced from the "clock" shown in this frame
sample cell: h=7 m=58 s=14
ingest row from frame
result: h=12 m=32 s=26
